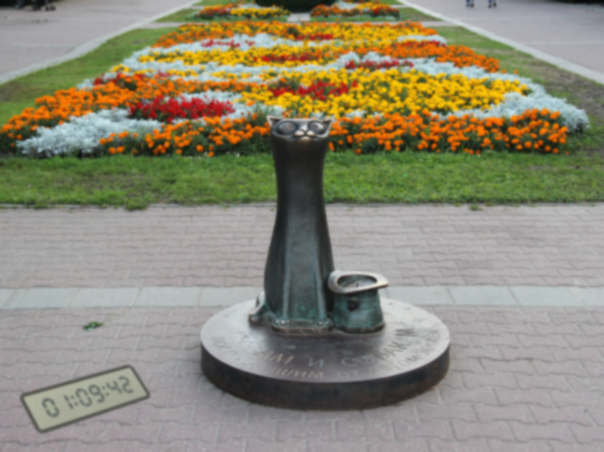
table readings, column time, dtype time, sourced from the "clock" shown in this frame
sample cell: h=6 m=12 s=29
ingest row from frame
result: h=1 m=9 s=42
